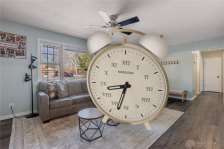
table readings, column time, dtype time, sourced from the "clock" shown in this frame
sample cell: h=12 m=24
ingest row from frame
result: h=8 m=33
